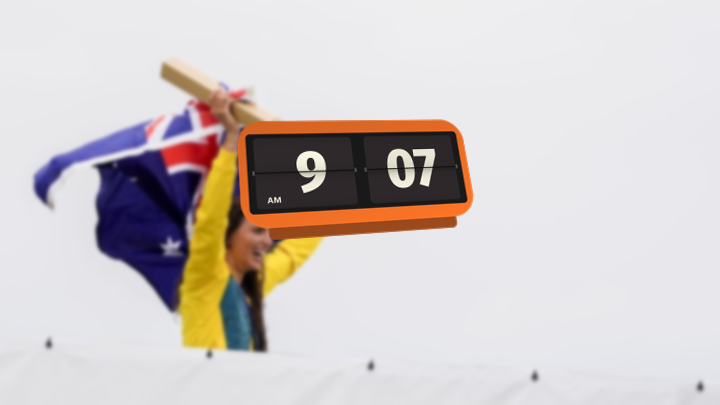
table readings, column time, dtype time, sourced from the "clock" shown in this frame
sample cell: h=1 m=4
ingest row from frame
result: h=9 m=7
